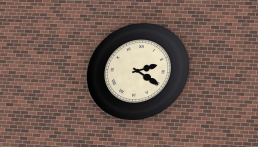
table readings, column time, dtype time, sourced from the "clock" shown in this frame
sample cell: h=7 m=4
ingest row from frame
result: h=2 m=20
